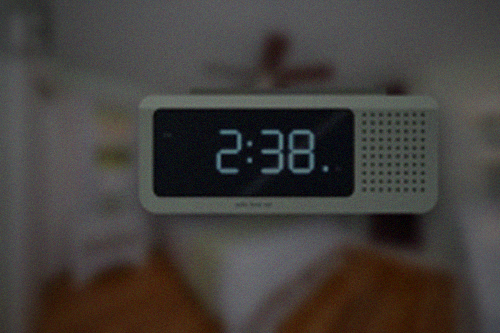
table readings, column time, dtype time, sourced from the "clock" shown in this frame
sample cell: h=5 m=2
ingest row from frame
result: h=2 m=38
